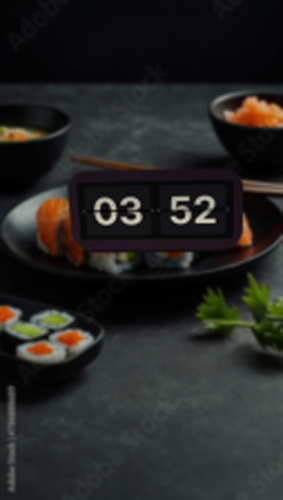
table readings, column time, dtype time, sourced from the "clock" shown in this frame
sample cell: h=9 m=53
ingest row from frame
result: h=3 m=52
